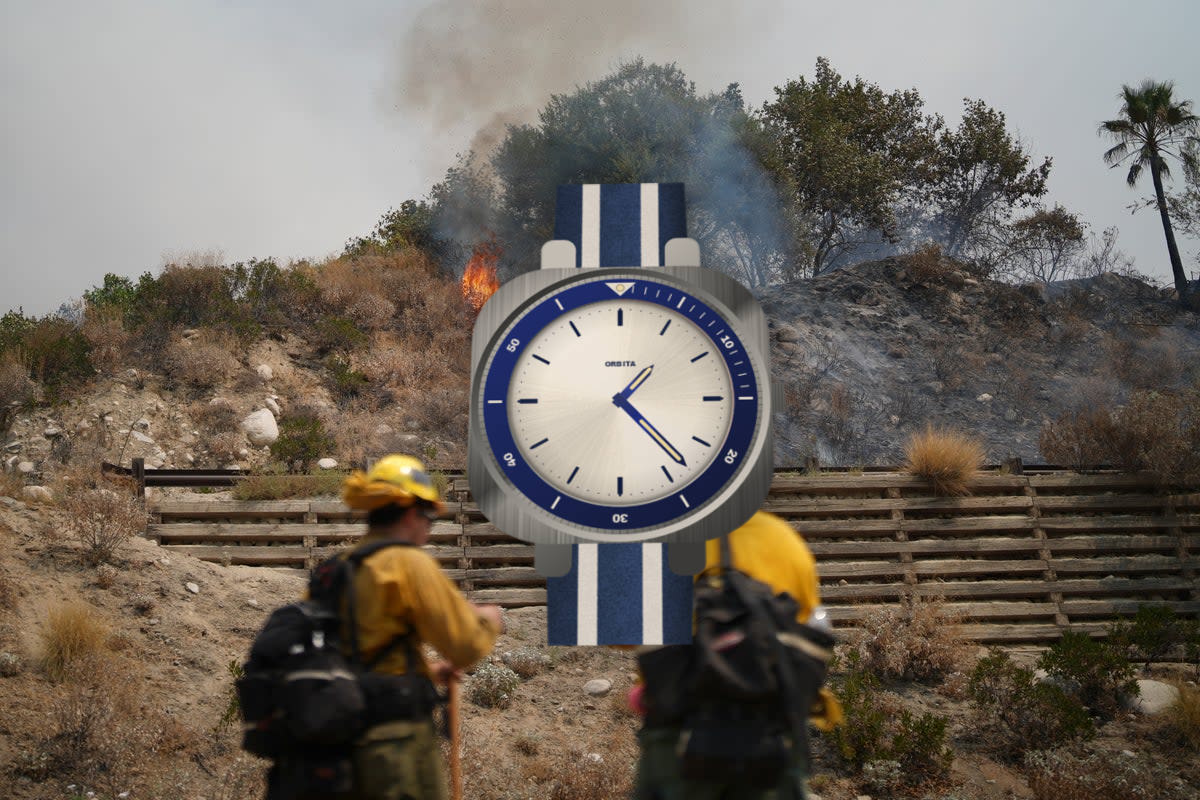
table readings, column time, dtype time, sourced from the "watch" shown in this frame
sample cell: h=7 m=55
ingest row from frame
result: h=1 m=23
